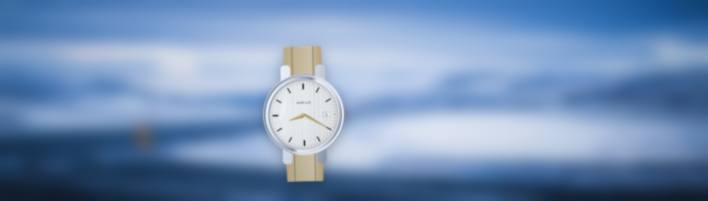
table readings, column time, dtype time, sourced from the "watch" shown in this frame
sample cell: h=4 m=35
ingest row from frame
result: h=8 m=20
